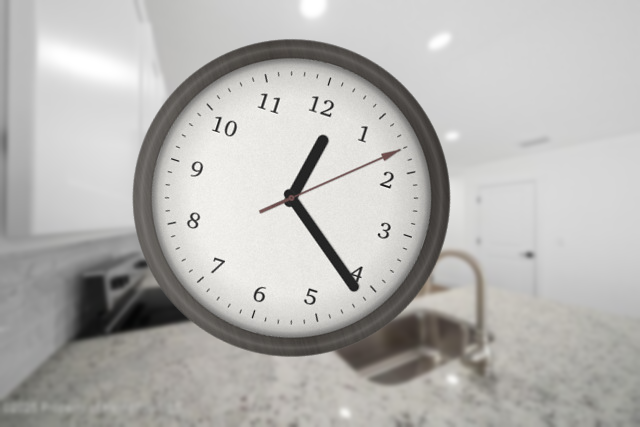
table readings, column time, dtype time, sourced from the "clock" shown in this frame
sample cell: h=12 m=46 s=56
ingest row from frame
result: h=12 m=21 s=8
